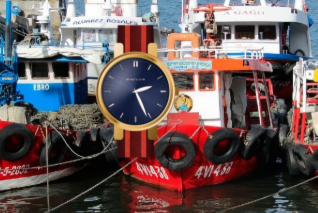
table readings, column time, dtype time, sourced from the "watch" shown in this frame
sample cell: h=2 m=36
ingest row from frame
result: h=2 m=26
